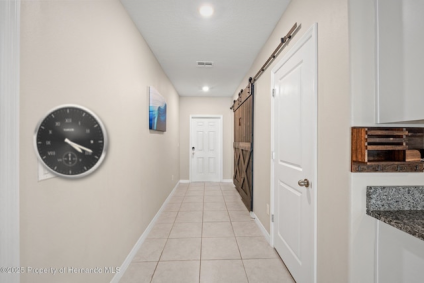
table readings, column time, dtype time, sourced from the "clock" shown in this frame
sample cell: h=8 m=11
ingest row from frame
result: h=4 m=19
